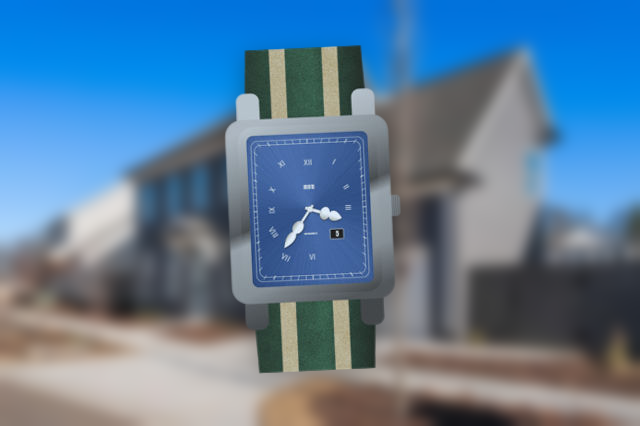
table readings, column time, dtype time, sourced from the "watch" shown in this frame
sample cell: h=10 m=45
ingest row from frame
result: h=3 m=36
